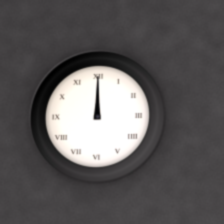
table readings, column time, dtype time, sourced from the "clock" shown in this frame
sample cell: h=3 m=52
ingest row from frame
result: h=12 m=0
